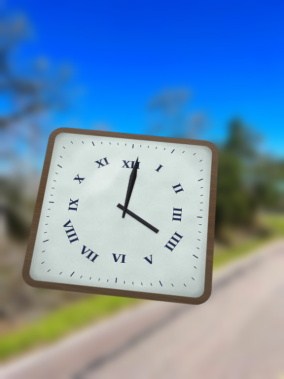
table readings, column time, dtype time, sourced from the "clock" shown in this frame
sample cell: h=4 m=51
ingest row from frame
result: h=4 m=1
